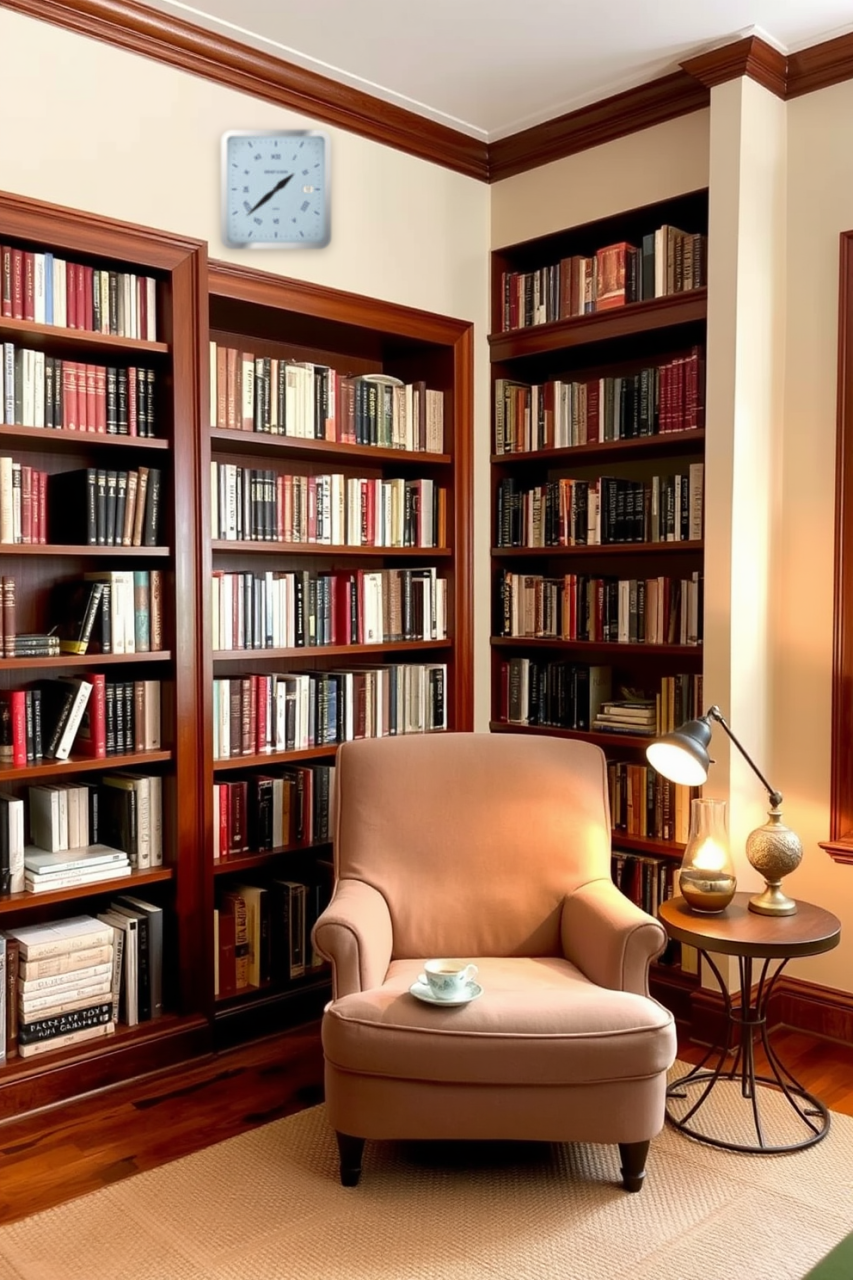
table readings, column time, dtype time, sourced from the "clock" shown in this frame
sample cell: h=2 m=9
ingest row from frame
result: h=1 m=38
